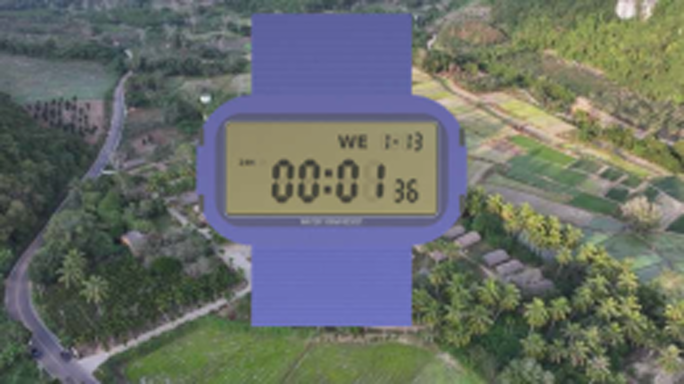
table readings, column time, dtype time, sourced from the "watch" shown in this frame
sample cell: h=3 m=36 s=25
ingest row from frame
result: h=0 m=1 s=36
